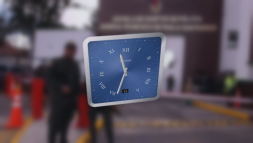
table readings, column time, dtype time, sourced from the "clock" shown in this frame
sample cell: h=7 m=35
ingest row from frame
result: h=11 m=33
